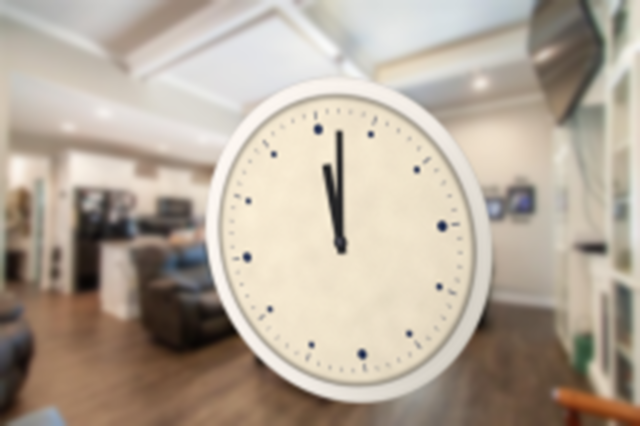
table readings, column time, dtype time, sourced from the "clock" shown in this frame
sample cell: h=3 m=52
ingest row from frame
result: h=12 m=2
